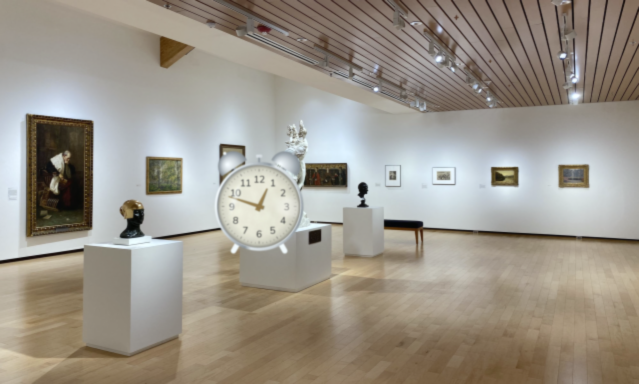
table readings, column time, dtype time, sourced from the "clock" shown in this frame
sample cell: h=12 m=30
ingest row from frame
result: h=12 m=48
